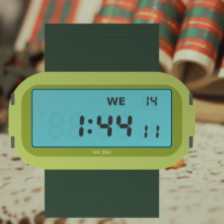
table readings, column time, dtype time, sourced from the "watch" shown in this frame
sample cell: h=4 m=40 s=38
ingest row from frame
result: h=1 m=44 s=11
